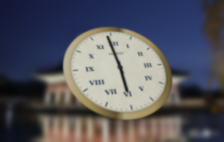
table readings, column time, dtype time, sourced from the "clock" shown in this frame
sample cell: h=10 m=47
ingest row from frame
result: h=5 m=59
